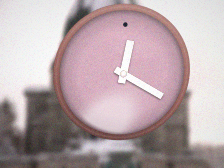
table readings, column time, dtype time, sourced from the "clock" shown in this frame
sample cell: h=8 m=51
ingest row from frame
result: h=12 m=20
